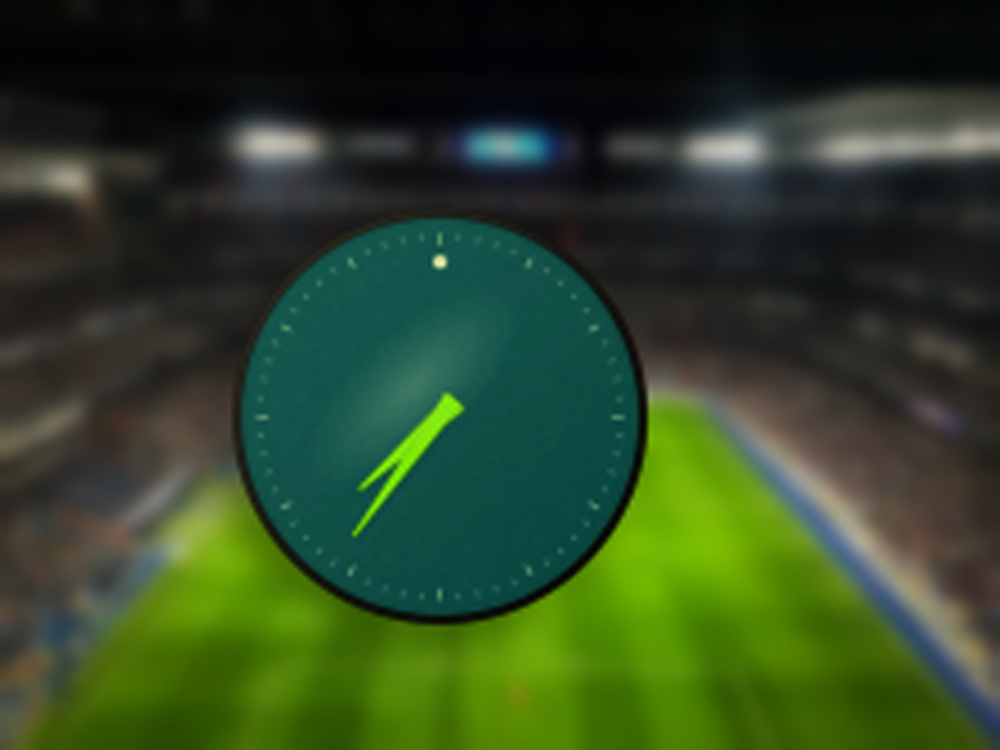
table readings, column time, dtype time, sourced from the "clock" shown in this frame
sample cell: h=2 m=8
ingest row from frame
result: h=7 m=36
